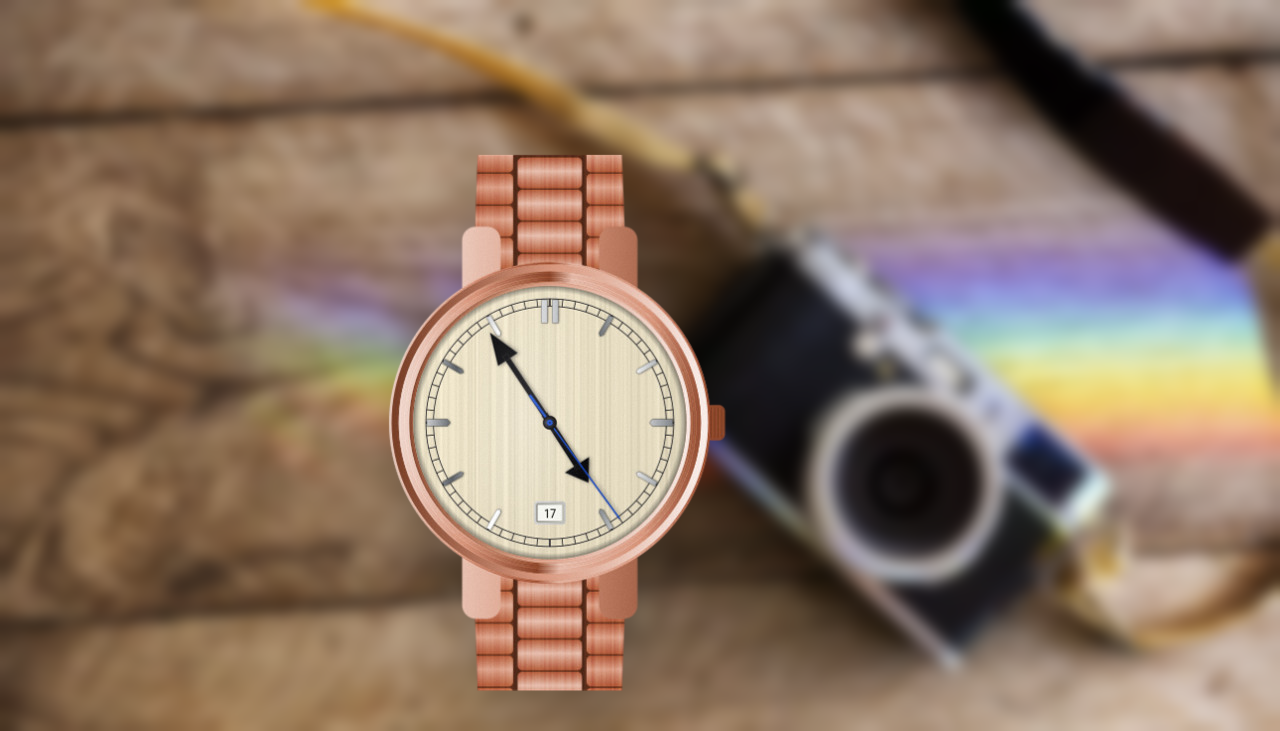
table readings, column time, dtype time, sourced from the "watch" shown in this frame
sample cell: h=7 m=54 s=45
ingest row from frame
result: h=4 m=54 s=24
